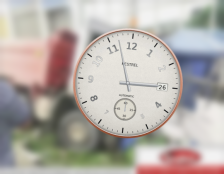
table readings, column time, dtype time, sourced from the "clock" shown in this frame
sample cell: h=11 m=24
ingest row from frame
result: h=2 m=57
